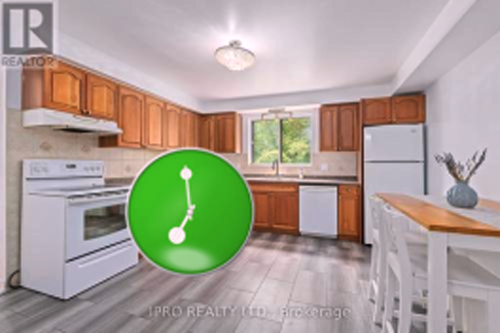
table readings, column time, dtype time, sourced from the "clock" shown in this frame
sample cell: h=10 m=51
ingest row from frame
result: h=6 m=59
